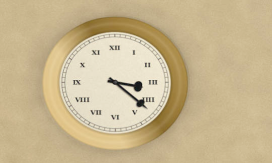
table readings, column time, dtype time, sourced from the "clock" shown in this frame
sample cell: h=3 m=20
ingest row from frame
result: h=3 m=22
